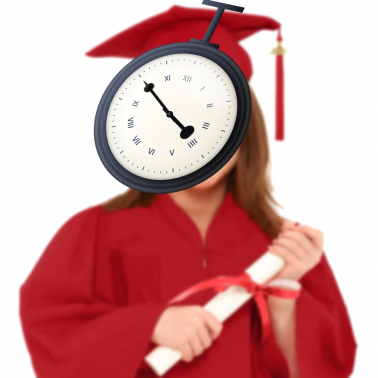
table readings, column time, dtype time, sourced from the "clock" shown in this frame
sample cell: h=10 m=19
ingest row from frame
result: h=3 m=50
